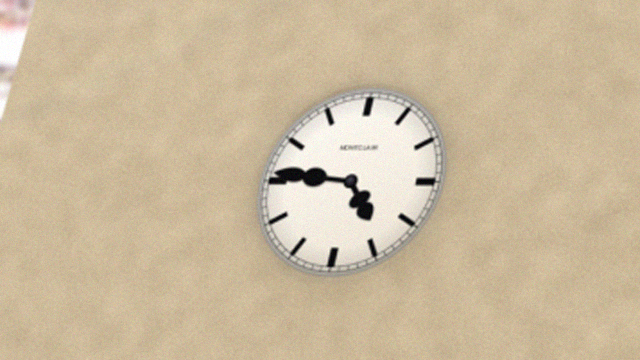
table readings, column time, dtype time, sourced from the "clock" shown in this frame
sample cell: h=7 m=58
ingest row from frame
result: h=4 m=46
